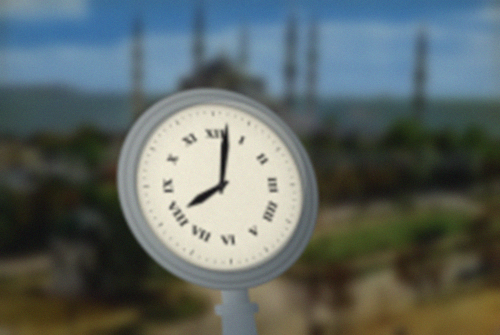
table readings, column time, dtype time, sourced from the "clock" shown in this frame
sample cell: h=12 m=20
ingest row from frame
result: h=8 m=2
